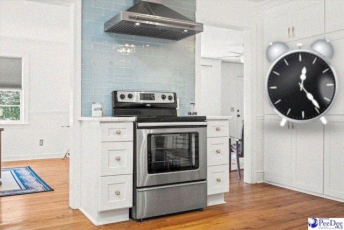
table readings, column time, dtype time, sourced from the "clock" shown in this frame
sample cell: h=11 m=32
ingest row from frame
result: h=12 m=24
